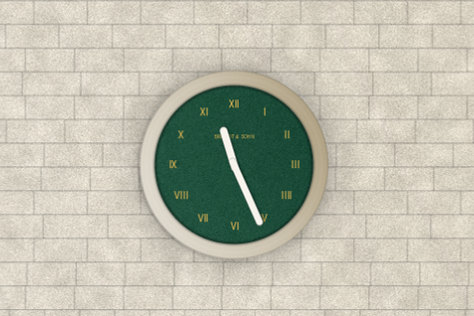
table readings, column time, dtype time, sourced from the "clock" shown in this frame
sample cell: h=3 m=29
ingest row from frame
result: h=11 m=26
